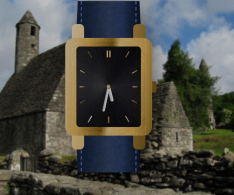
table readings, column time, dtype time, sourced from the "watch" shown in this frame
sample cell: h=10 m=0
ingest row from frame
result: h=5 m=32
